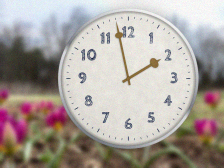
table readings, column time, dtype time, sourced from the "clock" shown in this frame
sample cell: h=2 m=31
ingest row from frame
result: h=1 m=58
